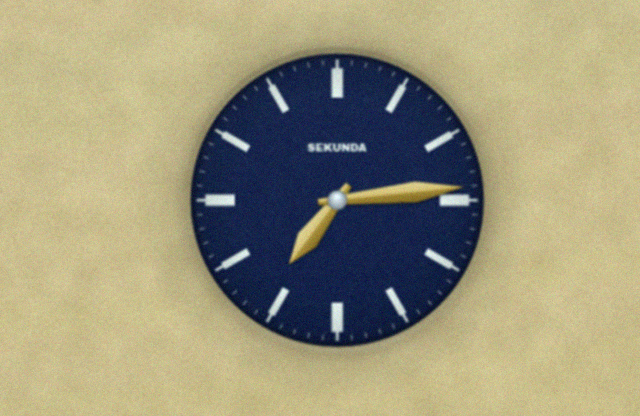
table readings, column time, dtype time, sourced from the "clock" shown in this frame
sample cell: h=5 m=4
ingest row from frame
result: h=7 m=14
